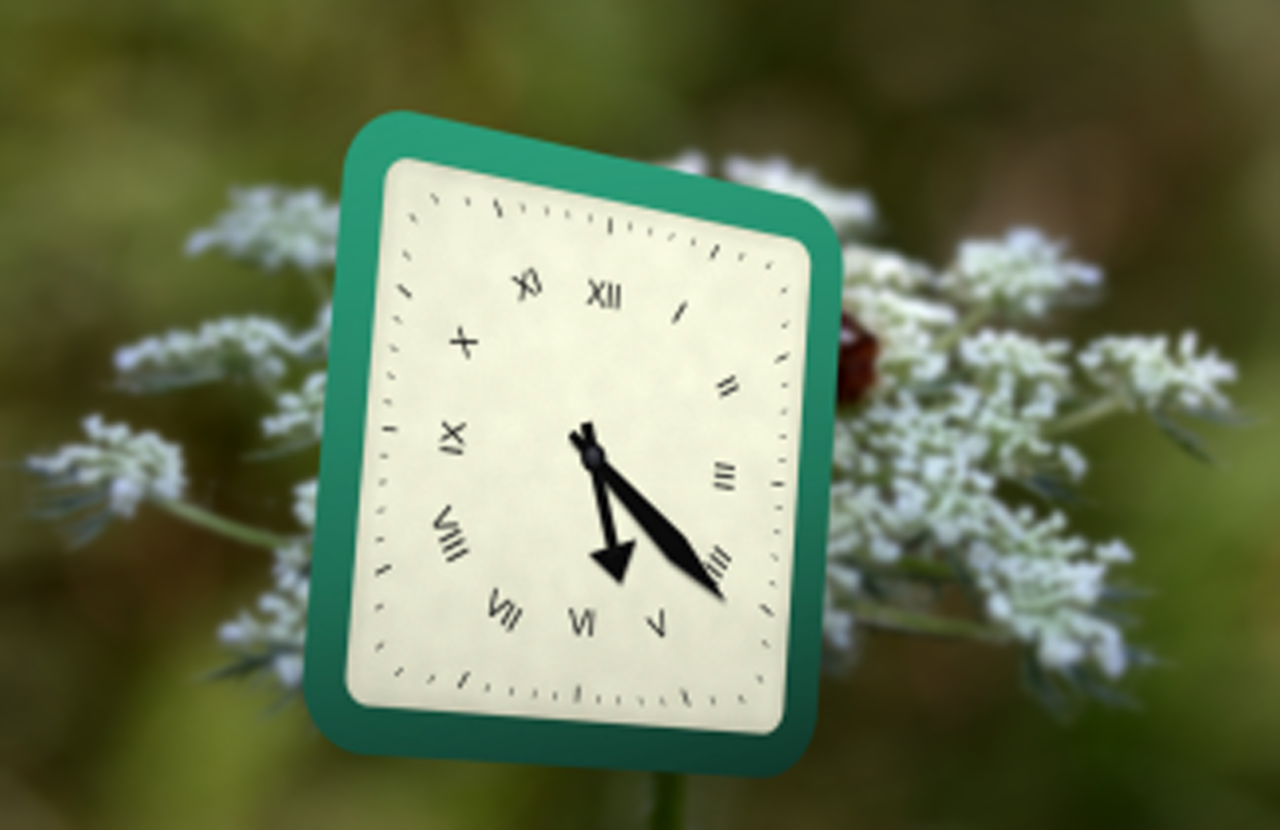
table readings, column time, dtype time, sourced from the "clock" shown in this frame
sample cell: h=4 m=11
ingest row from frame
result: h=5 m=21
